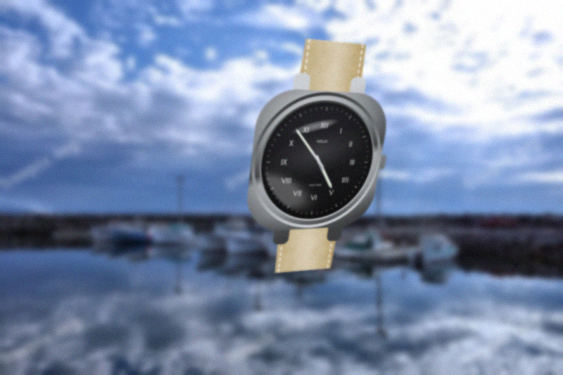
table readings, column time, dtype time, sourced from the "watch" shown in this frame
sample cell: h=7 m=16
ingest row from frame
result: h=4 m=53
